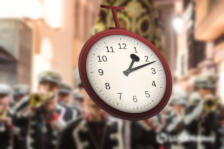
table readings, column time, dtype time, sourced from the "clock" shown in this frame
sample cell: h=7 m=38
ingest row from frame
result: h=1 m=12
